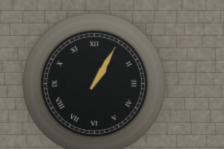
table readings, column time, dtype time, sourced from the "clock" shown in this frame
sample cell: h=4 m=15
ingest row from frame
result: h=1 m=5
